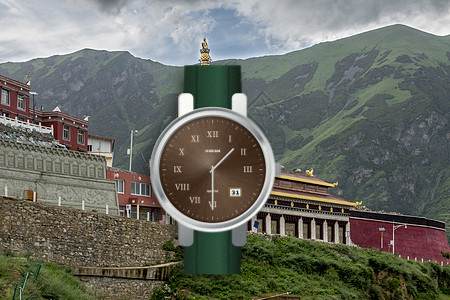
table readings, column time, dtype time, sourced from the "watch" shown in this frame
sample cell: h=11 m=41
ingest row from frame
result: h=1 m=30
